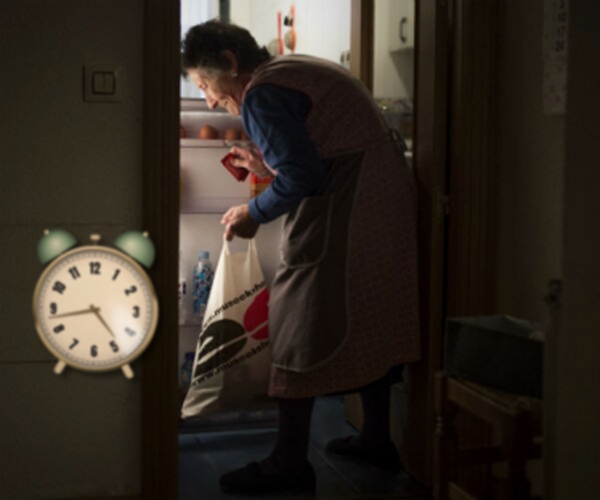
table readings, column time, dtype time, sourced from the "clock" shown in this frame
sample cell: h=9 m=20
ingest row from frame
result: h=4 m=43
